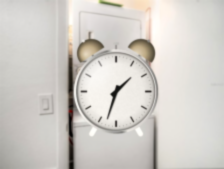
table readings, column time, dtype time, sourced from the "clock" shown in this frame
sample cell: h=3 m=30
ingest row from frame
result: h=1 m=33
